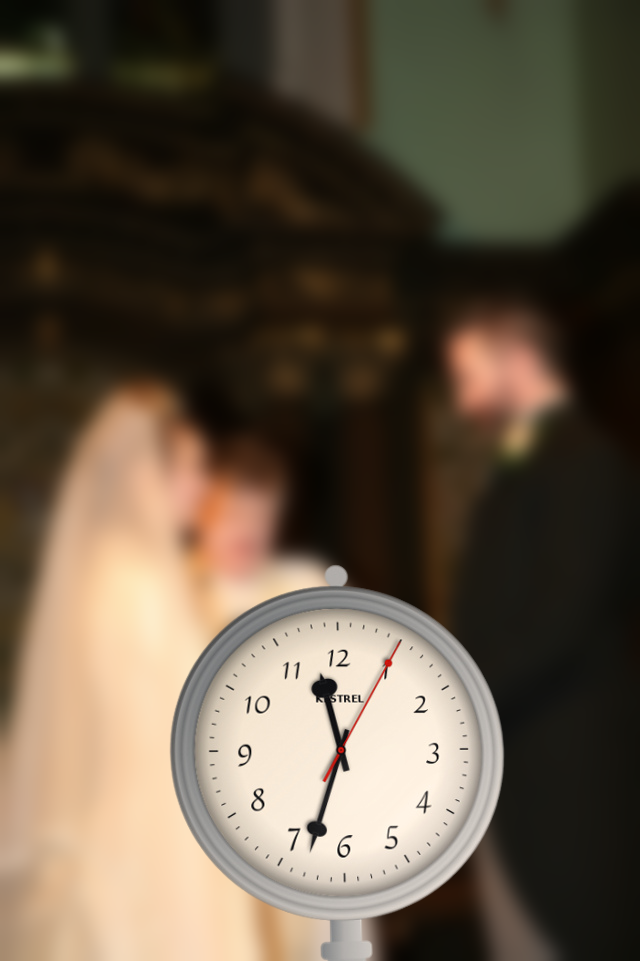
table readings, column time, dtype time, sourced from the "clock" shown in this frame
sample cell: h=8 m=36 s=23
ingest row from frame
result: h=11 m=33 s=5
